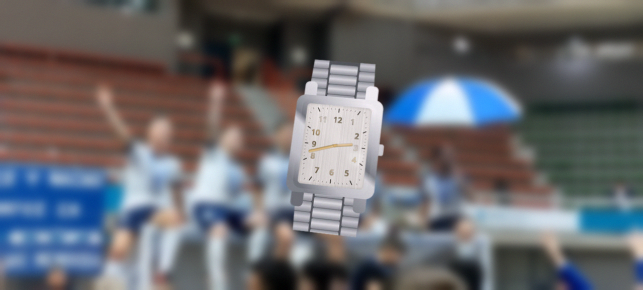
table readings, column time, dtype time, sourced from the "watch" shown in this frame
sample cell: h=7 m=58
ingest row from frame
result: h=2 m=42
